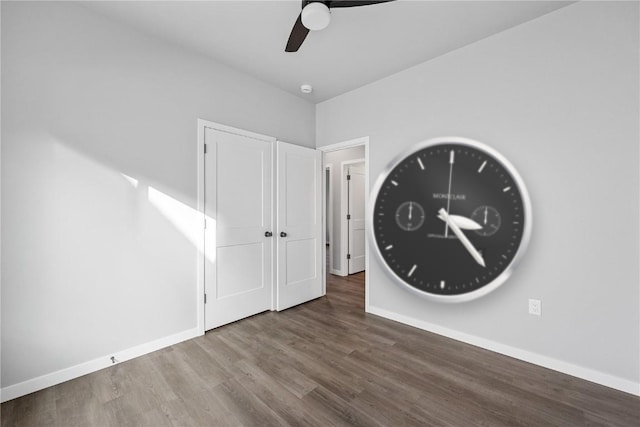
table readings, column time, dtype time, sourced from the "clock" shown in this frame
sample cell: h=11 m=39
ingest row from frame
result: h=3 m=23
